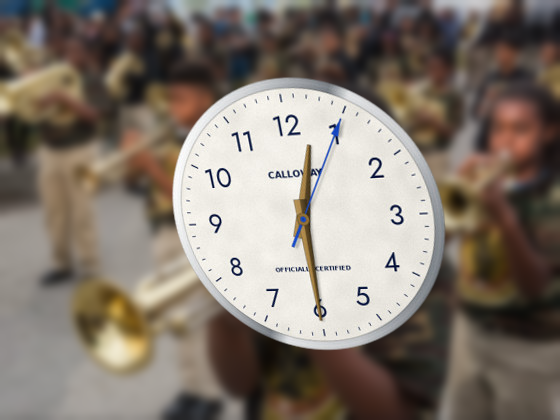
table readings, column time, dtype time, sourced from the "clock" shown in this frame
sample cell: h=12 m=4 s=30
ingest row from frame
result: h=12 m=30 s=5
